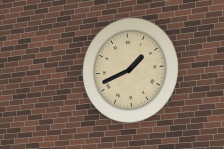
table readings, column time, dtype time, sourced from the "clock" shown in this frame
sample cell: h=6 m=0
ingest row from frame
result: h=1 m=42
